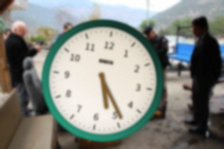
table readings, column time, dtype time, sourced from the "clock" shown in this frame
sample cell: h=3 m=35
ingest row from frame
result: h=5 m=24
